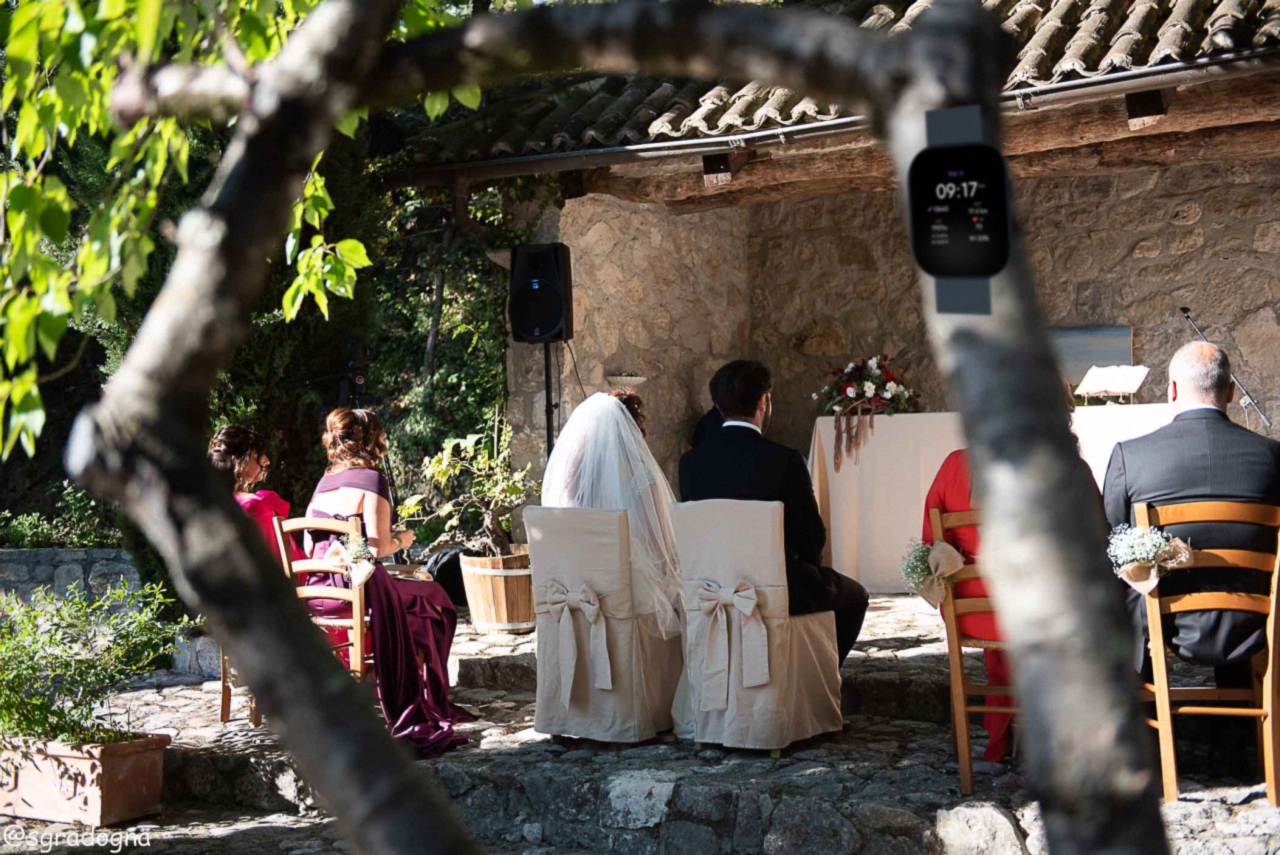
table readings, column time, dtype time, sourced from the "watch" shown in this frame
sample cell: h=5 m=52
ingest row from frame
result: h=9 m=17
